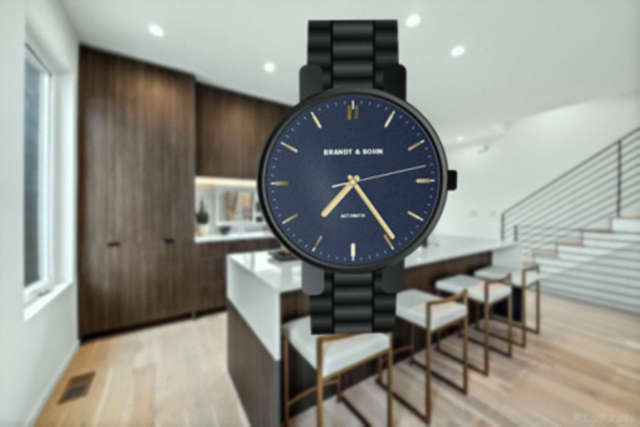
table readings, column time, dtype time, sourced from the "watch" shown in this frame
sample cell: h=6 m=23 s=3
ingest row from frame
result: h=7 m=24 s=13
